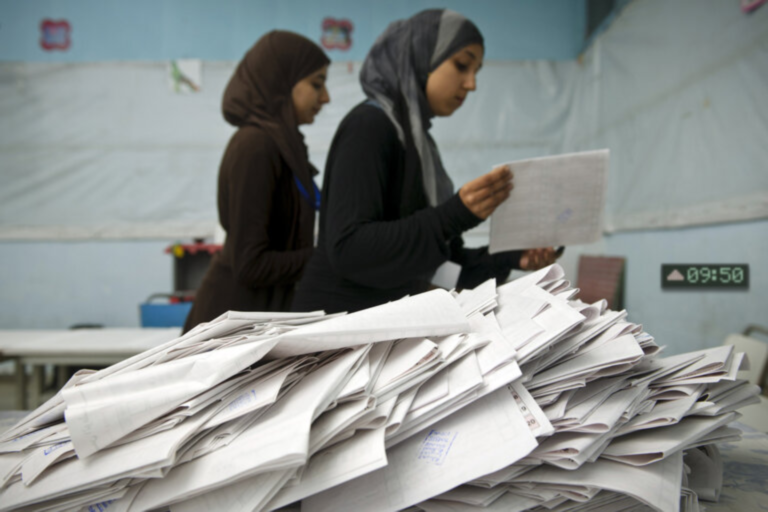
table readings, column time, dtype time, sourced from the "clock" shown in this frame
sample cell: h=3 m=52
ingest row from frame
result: h=9 m=50
